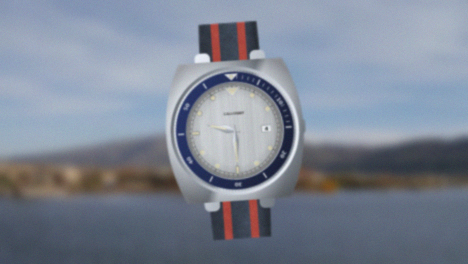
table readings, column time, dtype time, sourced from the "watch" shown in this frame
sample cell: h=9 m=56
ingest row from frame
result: h=9 m=30
